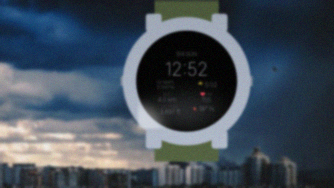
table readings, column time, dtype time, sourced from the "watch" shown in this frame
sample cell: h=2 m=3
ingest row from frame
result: h=12 m=52
